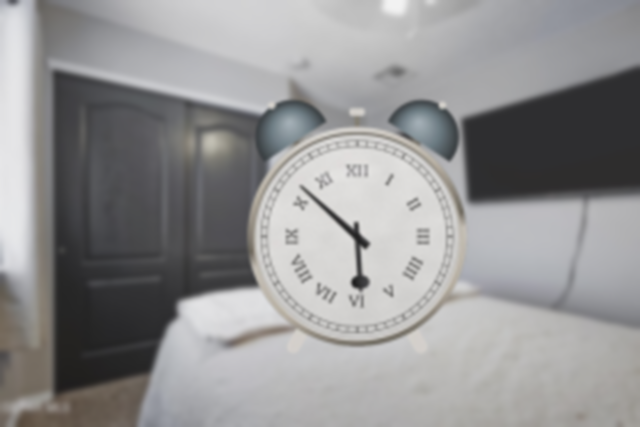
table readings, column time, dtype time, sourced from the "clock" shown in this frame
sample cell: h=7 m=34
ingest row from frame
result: h=5 m=52
